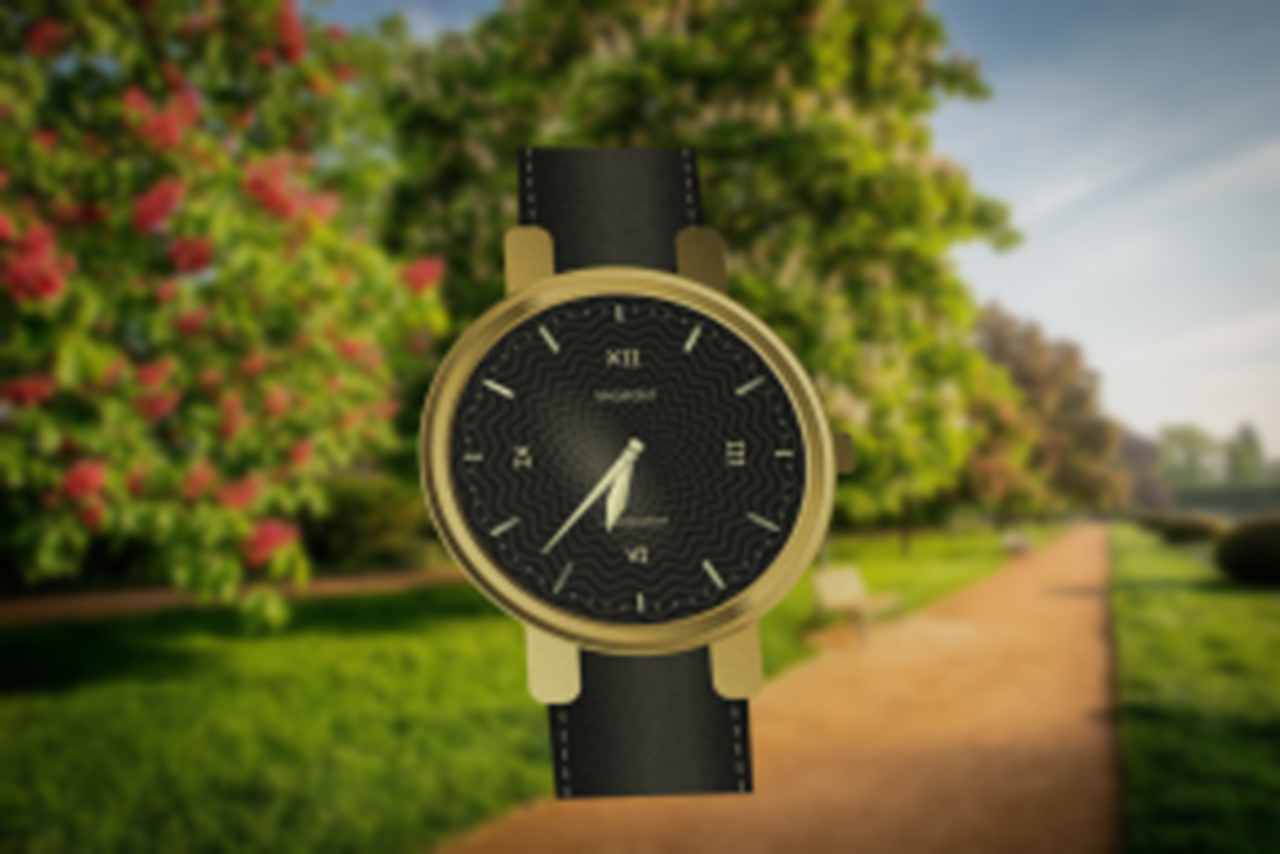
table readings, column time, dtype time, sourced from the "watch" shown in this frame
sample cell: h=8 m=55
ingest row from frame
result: h=6 m=37
